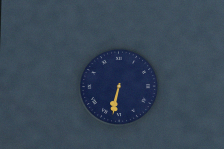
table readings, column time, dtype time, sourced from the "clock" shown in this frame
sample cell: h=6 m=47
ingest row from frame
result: h=6 m=32
